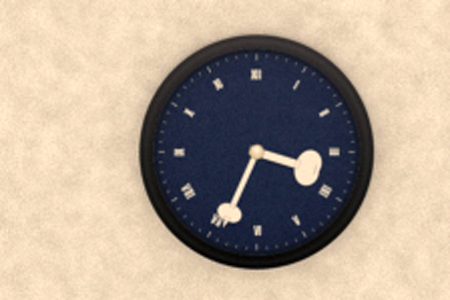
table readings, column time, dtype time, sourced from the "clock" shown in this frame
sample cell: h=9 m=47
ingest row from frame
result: h=3 m=34
